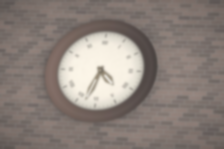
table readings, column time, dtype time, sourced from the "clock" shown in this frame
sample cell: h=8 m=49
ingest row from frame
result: h=4 m=33
